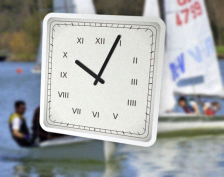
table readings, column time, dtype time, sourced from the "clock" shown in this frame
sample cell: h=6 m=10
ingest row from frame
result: h=10 m=4
